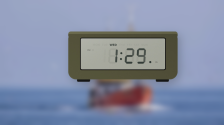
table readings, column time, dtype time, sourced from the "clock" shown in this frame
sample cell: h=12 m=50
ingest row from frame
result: h=1 m=29
